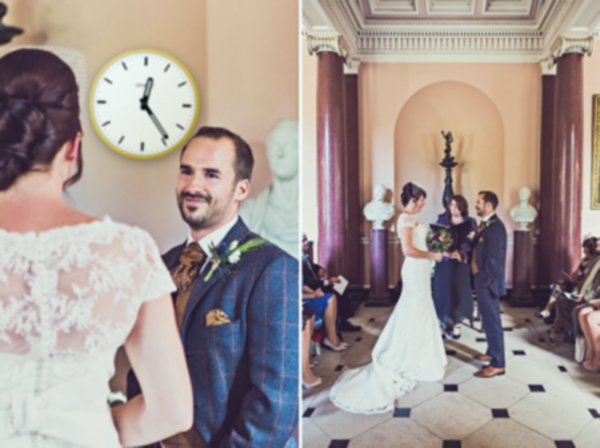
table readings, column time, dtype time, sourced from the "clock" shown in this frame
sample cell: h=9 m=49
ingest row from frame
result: h=12 m=24
